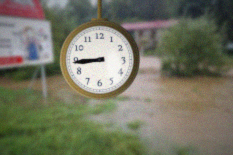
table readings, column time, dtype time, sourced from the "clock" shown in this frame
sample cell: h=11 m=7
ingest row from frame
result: h=8 m=44
